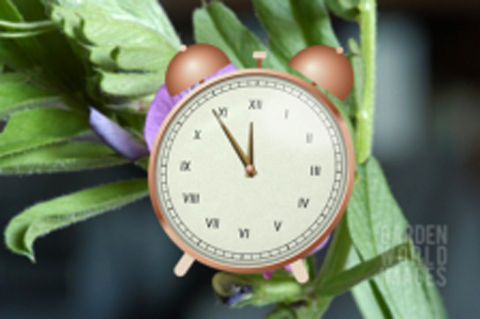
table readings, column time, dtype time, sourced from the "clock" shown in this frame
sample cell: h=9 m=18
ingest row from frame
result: h=11 m=54
